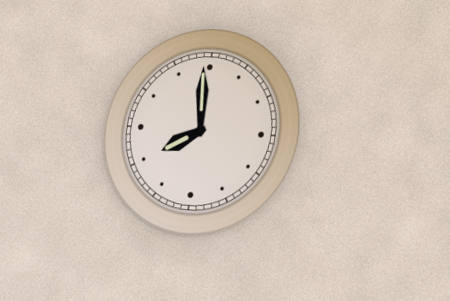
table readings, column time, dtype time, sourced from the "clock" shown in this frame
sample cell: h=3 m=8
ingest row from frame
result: h=7 m=59
